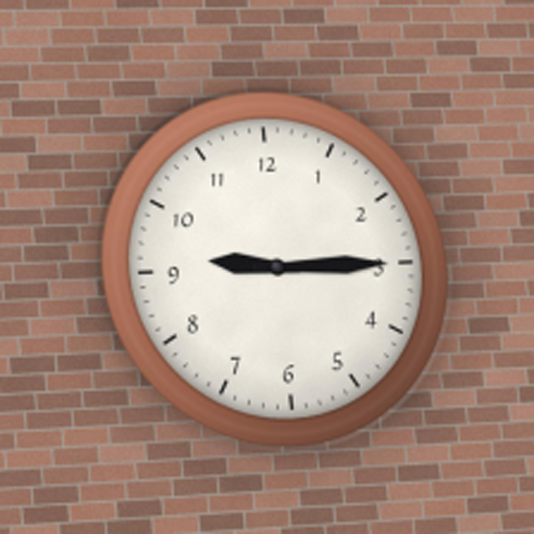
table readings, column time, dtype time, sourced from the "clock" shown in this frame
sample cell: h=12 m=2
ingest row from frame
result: h=9 m=15
